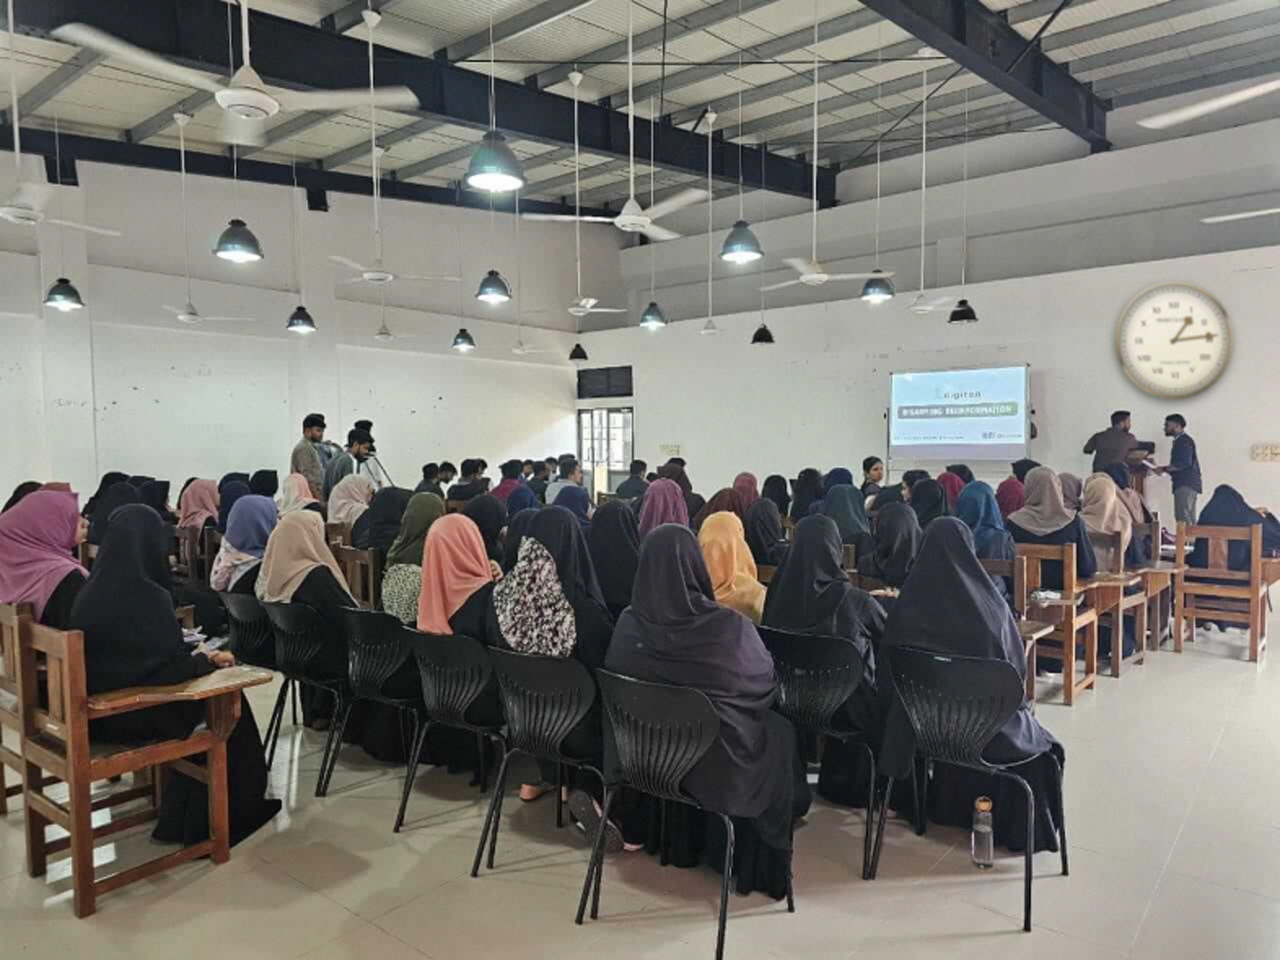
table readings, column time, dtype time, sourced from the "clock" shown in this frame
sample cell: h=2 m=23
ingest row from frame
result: h=1 m=14
